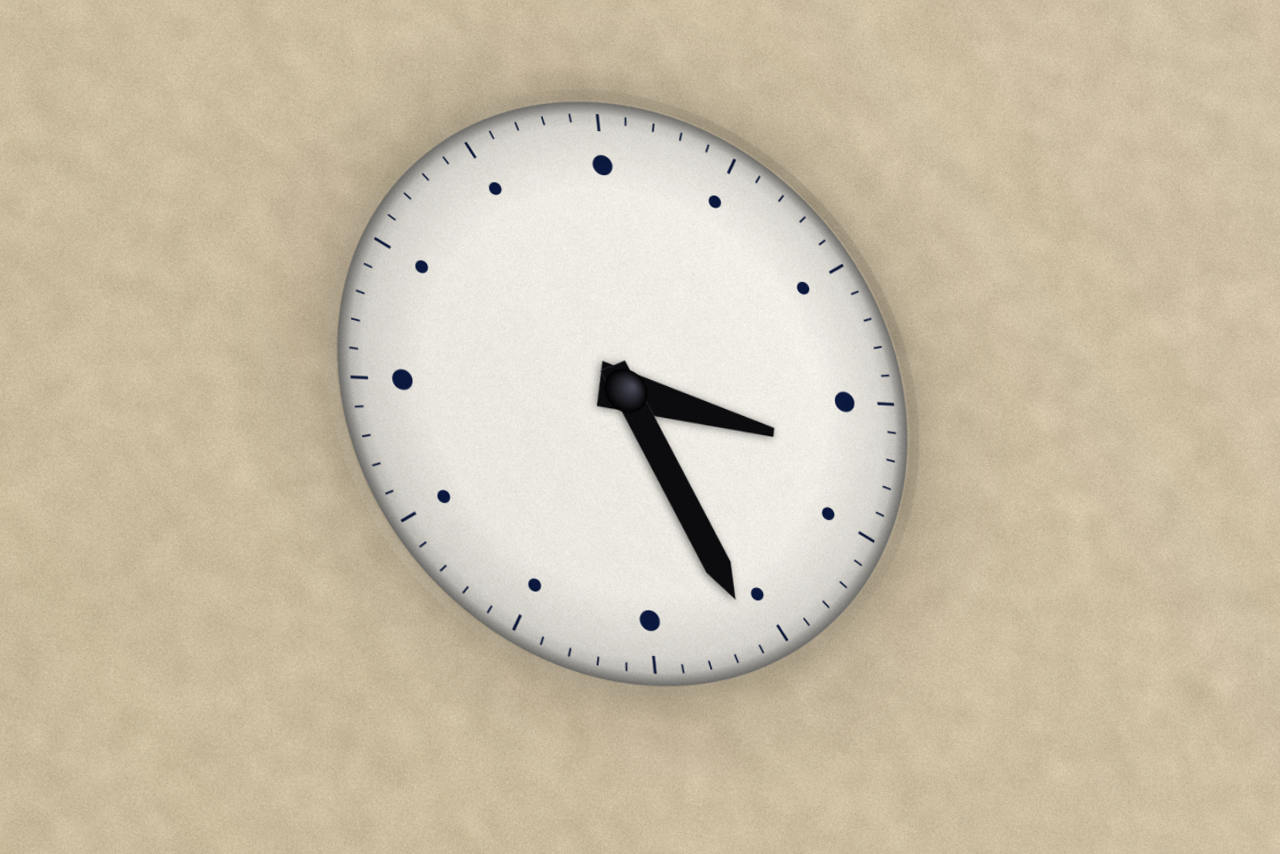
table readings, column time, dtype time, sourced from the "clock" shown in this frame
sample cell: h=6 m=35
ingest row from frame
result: h=3 m=26
